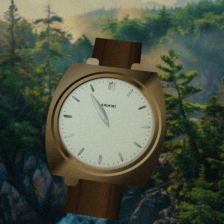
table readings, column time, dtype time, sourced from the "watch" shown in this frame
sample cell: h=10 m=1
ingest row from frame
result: h=10 m=54
